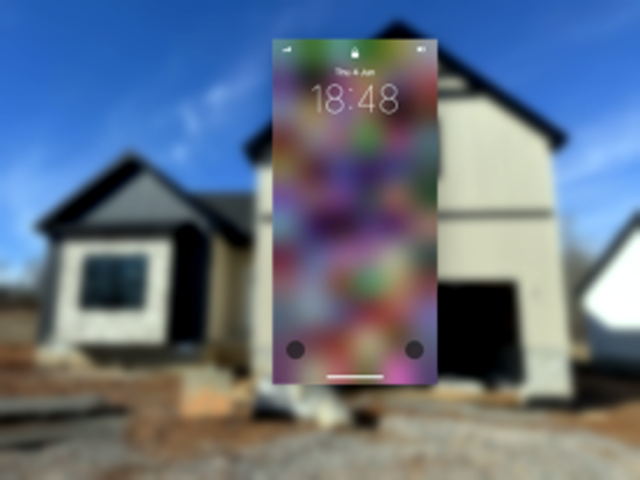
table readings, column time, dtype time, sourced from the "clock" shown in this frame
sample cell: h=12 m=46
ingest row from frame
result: h=18 m=48
